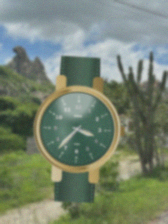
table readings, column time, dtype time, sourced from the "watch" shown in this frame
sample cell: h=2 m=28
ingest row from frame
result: h=3 m=37
